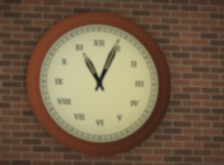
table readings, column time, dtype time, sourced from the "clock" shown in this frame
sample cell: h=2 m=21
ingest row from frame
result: h=11 m=4
